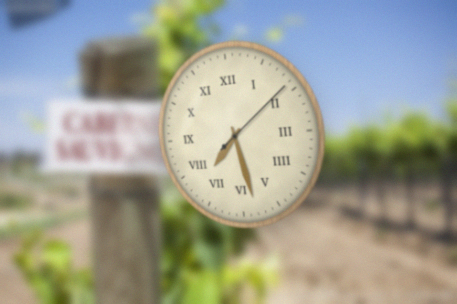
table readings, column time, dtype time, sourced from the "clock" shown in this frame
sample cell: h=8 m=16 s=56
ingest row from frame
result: h=7 m=28 s=9
